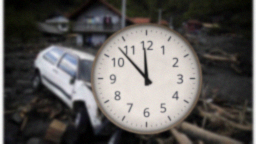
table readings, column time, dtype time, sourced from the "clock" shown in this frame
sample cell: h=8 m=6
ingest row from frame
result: h=11 m=53
